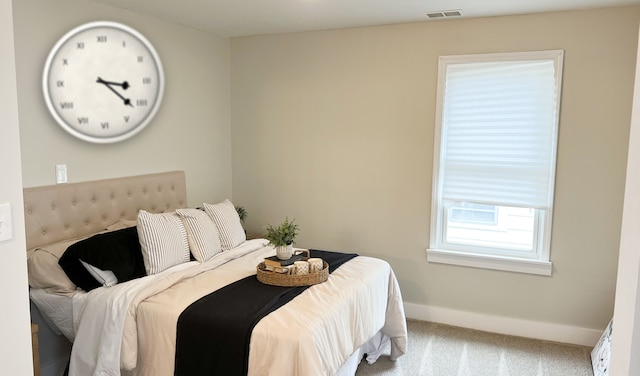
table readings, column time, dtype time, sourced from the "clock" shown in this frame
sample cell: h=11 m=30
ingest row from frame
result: h=3 m=22
